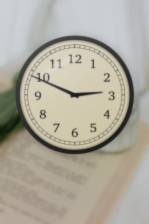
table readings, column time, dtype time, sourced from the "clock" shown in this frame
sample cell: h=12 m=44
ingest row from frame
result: h=2 m=49
